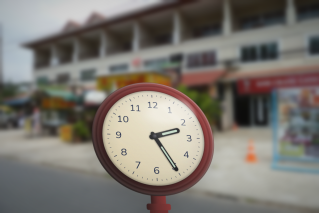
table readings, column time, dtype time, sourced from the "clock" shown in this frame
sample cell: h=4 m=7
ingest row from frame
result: h=2 m=25
